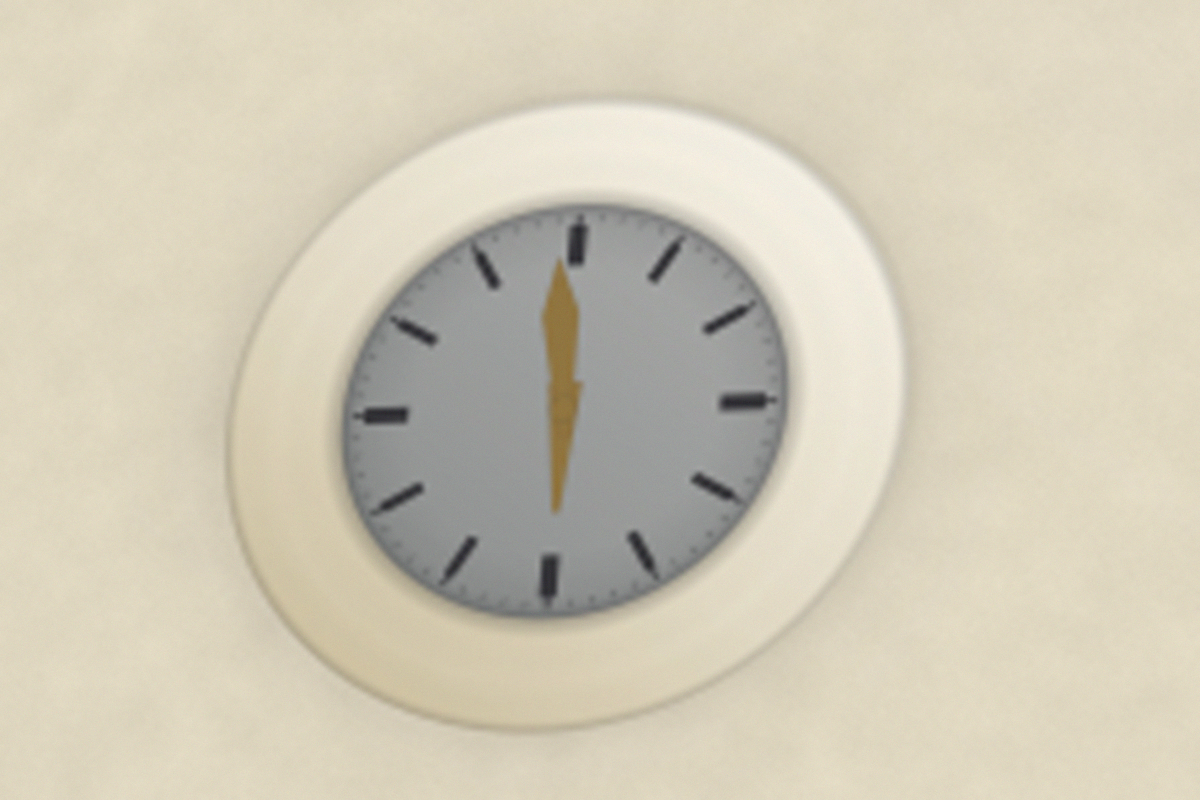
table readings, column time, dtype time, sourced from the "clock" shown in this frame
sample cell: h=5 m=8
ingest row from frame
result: h=5 m=59
